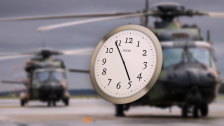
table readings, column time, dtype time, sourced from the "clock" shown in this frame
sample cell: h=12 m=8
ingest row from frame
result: h=4 m=54
